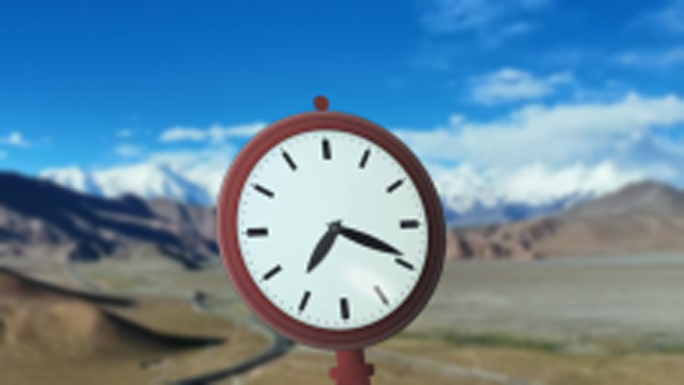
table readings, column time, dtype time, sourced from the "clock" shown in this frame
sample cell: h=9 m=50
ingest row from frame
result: h=7 m=19
